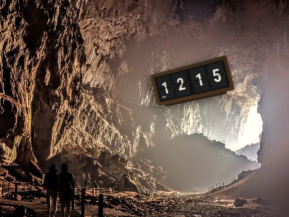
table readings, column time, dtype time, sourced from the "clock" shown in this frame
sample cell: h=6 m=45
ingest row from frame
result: h=12 m=15
